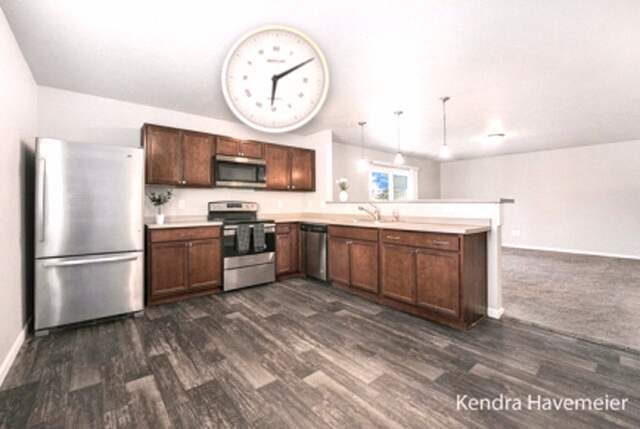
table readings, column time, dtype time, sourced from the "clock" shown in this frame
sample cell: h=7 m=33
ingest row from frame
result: h=6 m=10
